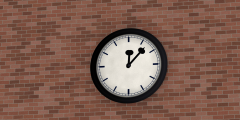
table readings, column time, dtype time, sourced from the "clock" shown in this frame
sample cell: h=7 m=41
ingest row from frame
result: h=12 m=7
